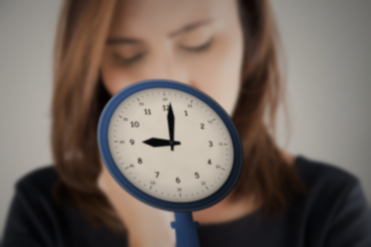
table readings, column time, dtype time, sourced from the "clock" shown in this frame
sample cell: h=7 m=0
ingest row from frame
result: h=9 m=1
